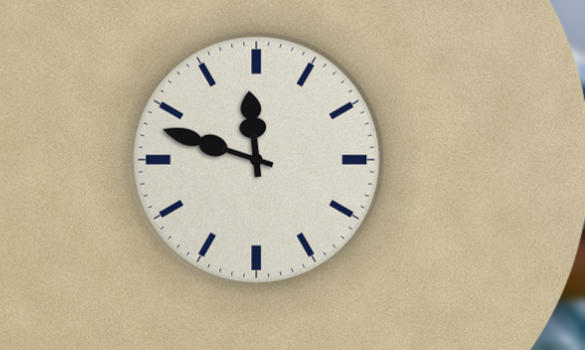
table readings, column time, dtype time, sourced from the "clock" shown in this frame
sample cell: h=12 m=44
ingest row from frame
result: h=11 m=48
